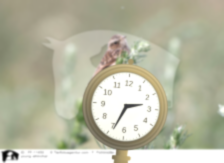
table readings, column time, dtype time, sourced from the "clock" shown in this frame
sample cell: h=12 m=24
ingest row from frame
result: h=2 m=34
